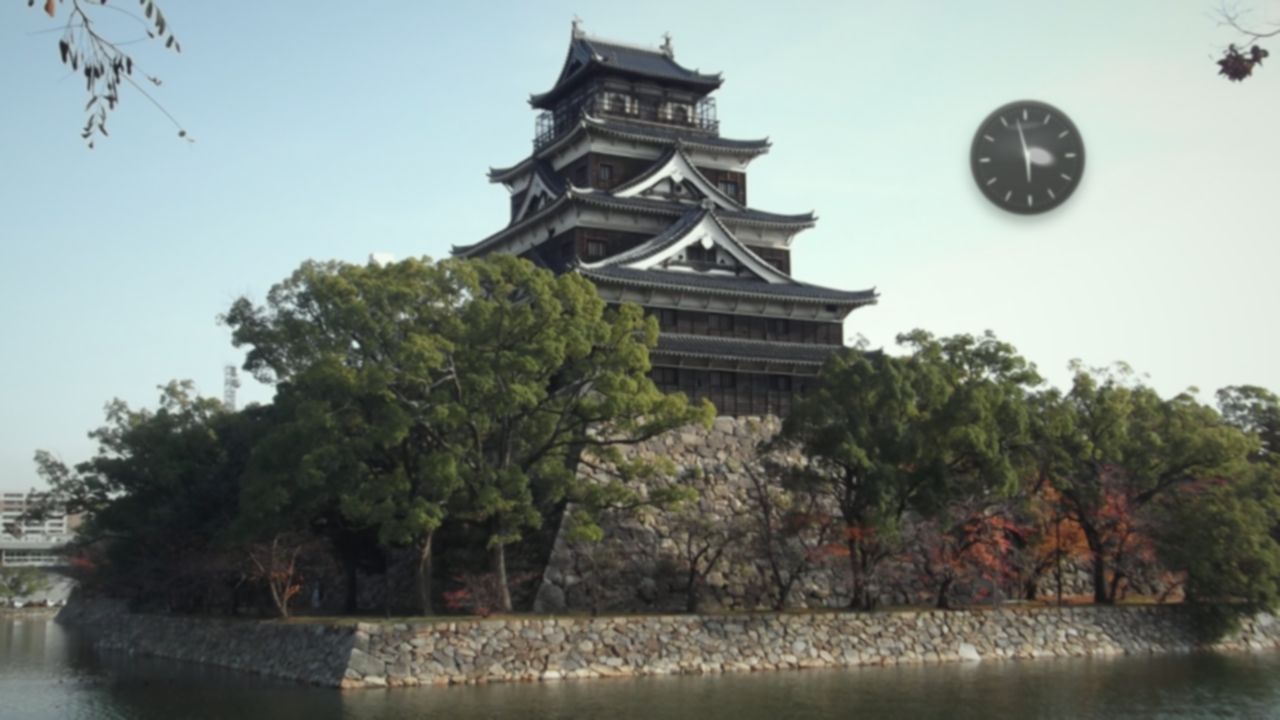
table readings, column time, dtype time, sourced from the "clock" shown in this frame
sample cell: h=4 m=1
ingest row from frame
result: h=5 m=58
